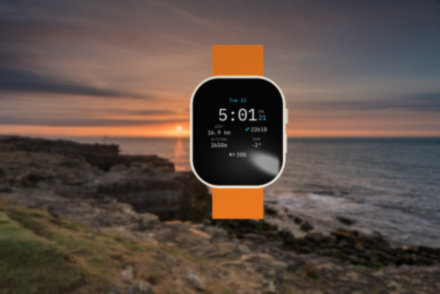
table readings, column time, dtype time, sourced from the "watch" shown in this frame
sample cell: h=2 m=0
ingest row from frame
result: h=5 m=1
